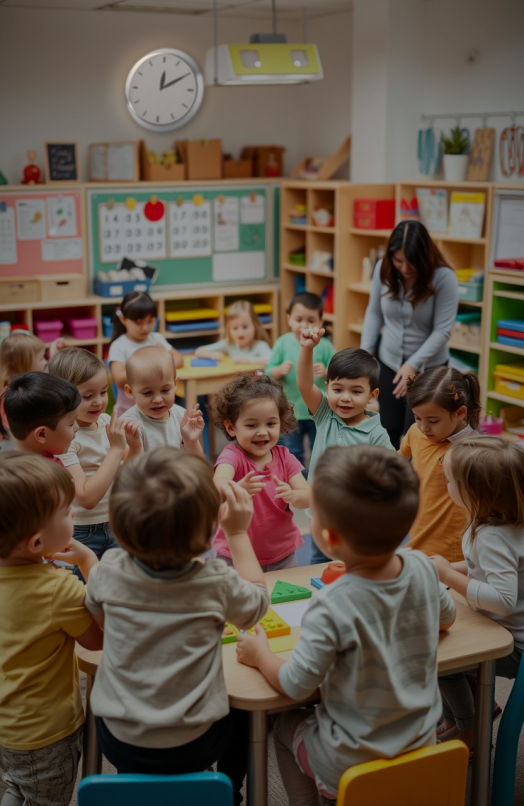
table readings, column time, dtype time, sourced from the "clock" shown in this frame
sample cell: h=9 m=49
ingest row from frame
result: h=12 m=10
